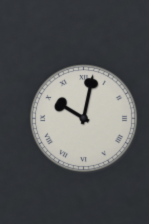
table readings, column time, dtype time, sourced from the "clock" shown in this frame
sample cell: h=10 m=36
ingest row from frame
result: h=10 m=2
